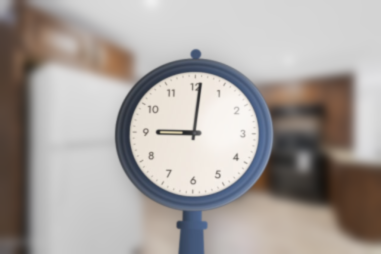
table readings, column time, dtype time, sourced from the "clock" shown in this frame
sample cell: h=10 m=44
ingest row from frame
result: h=9 m=1
